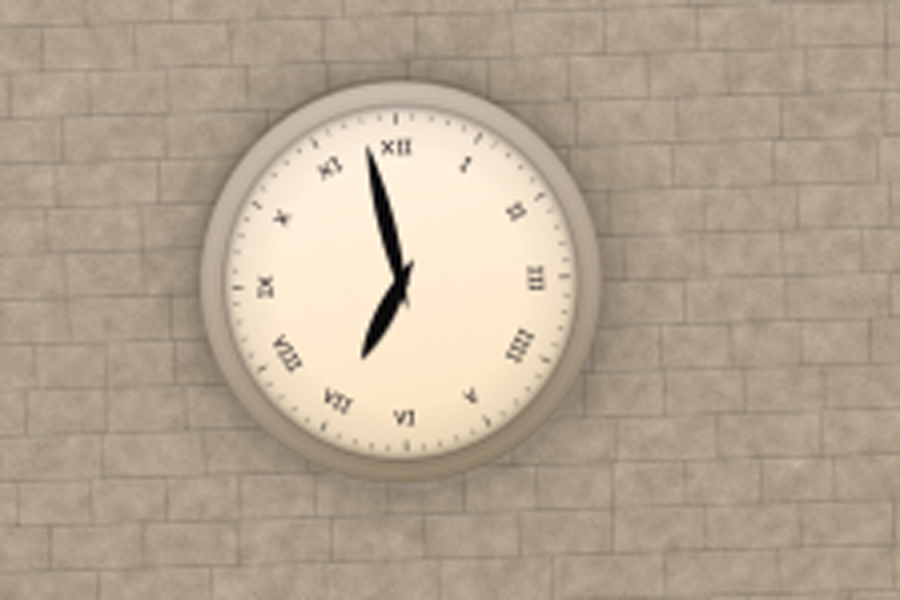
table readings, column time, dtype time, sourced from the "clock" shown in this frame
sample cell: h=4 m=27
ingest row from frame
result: h=6 m=58
